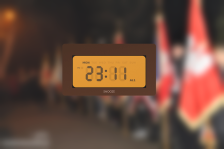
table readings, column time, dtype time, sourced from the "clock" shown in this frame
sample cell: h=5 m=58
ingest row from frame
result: h=23 m=11
